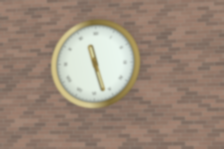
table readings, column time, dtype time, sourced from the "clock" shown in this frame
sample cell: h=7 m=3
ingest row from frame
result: h=11 m=27
